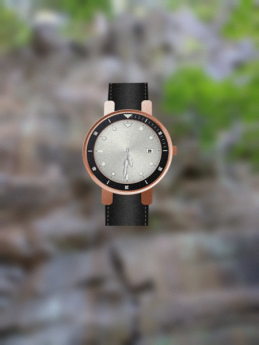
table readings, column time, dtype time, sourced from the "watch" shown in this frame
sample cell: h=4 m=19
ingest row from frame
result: h=5 m=31
